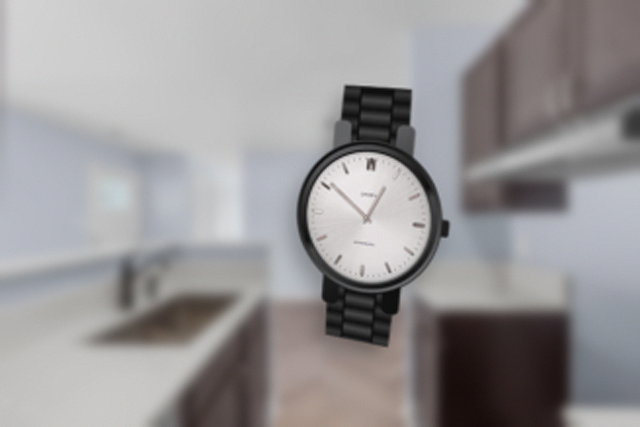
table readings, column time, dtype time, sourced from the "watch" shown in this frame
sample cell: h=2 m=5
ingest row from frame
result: h=12 m=51
